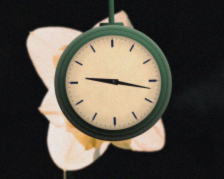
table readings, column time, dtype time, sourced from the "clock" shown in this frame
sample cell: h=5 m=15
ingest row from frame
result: h=9 m=17
